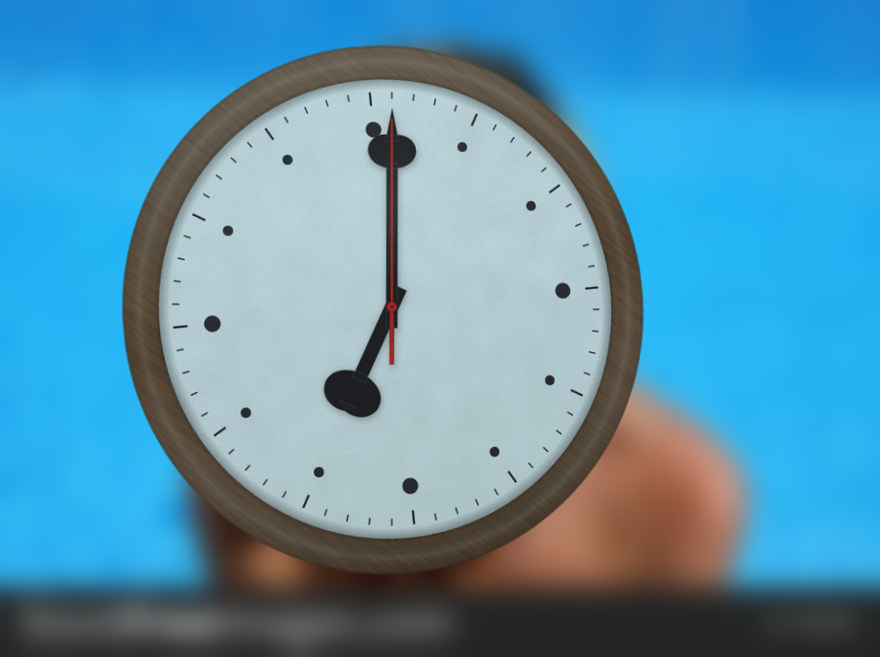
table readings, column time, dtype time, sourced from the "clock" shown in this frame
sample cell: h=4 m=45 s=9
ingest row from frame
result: h=7 m=1 s=1
